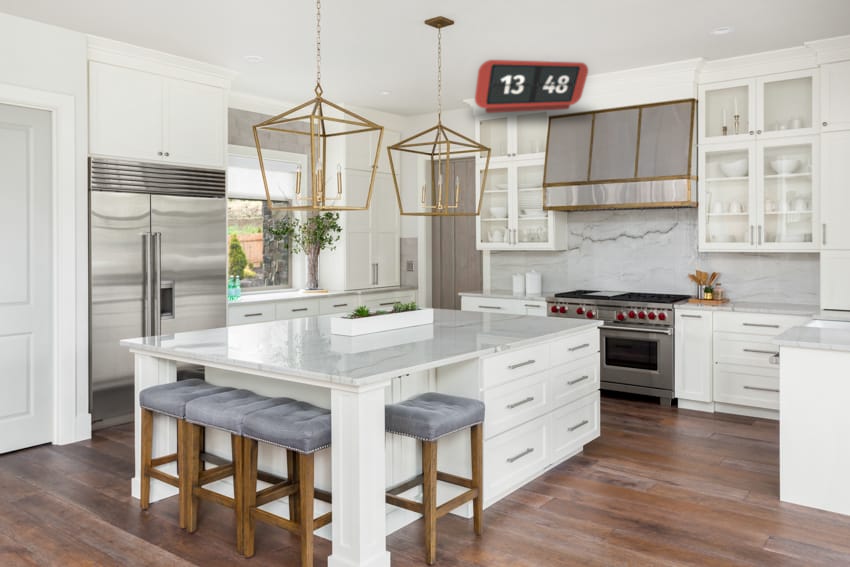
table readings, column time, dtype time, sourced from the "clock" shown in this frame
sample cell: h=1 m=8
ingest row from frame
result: h=13 m=48
